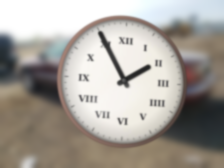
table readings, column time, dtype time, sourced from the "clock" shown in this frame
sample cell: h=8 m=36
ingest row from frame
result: h=1 m=55
